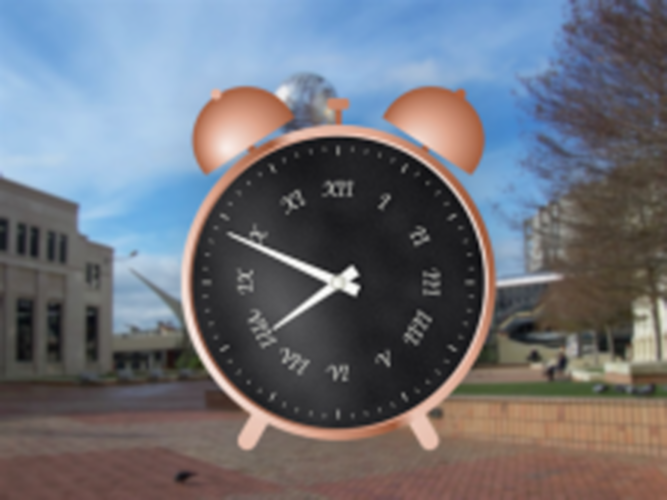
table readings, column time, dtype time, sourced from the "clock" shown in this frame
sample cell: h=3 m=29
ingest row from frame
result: h=7 m=49
